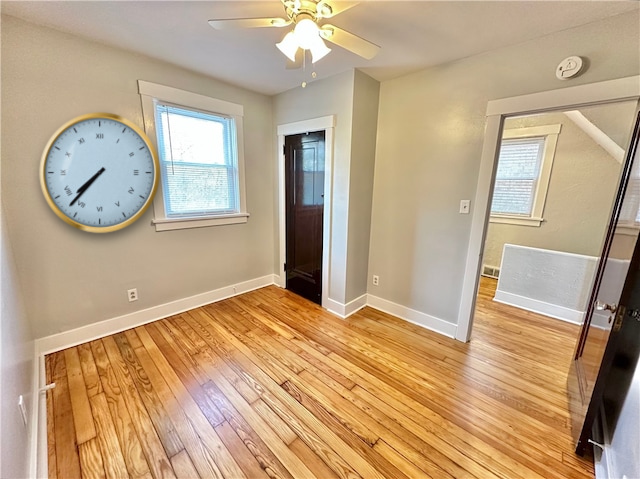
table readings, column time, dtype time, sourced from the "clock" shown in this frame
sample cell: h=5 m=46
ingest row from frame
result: h=7 m=37
